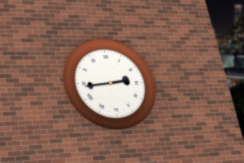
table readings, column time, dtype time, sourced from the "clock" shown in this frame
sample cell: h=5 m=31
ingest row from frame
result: h=2 m=44
